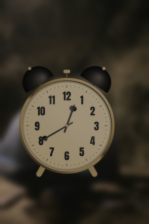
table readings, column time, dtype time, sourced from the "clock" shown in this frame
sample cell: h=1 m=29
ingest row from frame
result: h=12 m=40
